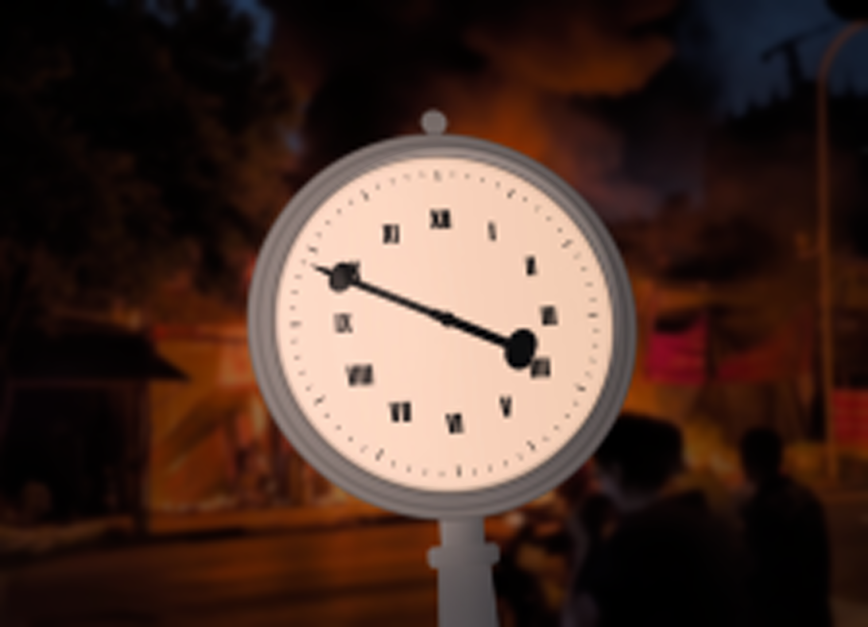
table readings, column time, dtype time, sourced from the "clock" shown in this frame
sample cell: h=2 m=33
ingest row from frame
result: h=3 m=49
